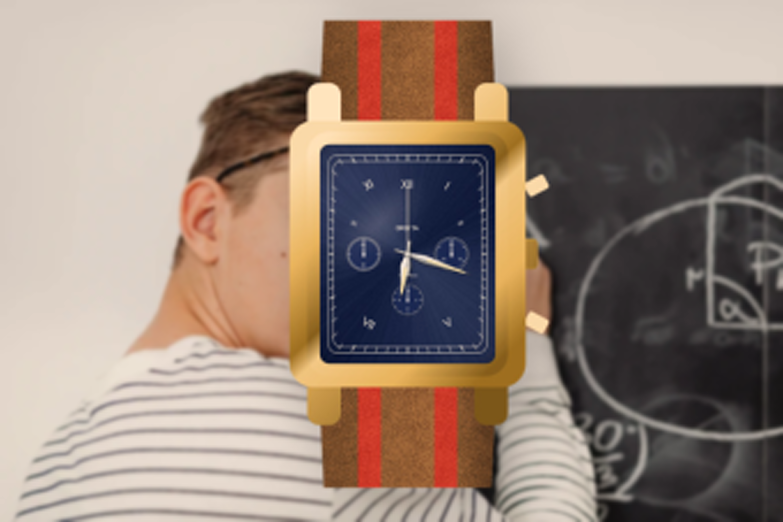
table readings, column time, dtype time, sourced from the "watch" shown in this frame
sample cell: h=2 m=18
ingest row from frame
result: h=6 m=18
